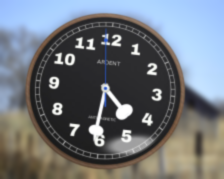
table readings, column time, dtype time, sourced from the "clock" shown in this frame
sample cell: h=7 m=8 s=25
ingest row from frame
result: h=4 m=30 s=59
